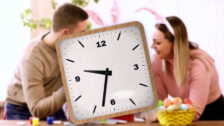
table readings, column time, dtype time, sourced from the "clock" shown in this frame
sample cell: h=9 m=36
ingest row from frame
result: h=9 m=33
